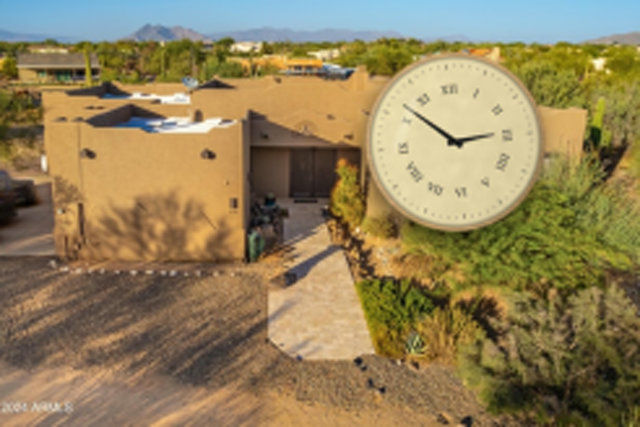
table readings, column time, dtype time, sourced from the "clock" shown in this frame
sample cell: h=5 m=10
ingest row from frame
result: h=2 m=52
